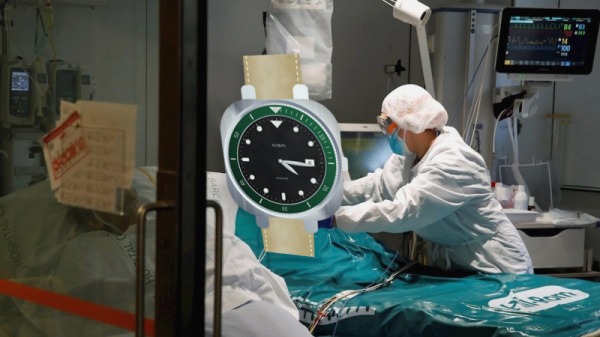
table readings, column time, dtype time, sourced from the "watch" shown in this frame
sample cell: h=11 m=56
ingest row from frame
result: h=4 m=16
